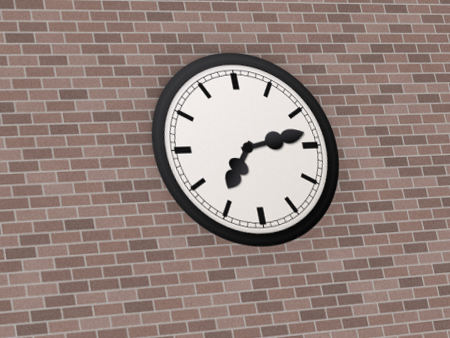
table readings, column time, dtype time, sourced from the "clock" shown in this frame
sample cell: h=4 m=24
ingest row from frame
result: h=7 m=13
